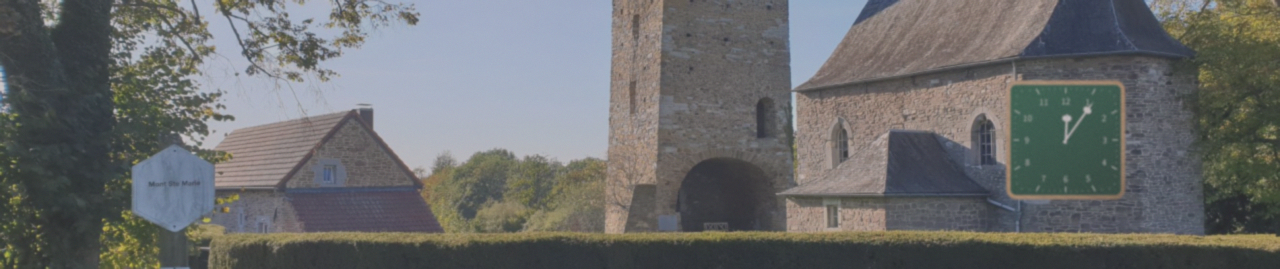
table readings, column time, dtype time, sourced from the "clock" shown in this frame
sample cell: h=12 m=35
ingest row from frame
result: h=12 m=6
